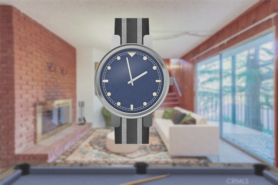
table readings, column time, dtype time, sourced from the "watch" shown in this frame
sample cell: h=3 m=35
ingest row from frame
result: h=1 m=58
